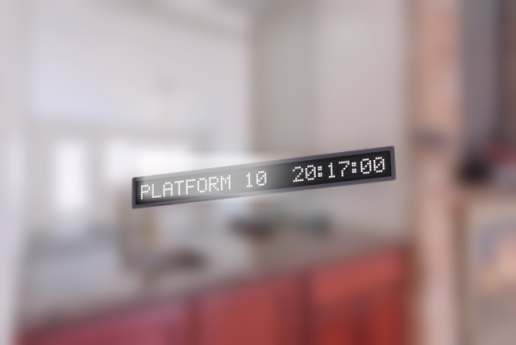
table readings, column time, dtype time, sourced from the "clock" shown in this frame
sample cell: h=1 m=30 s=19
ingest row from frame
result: h=20 m=17 s=0
